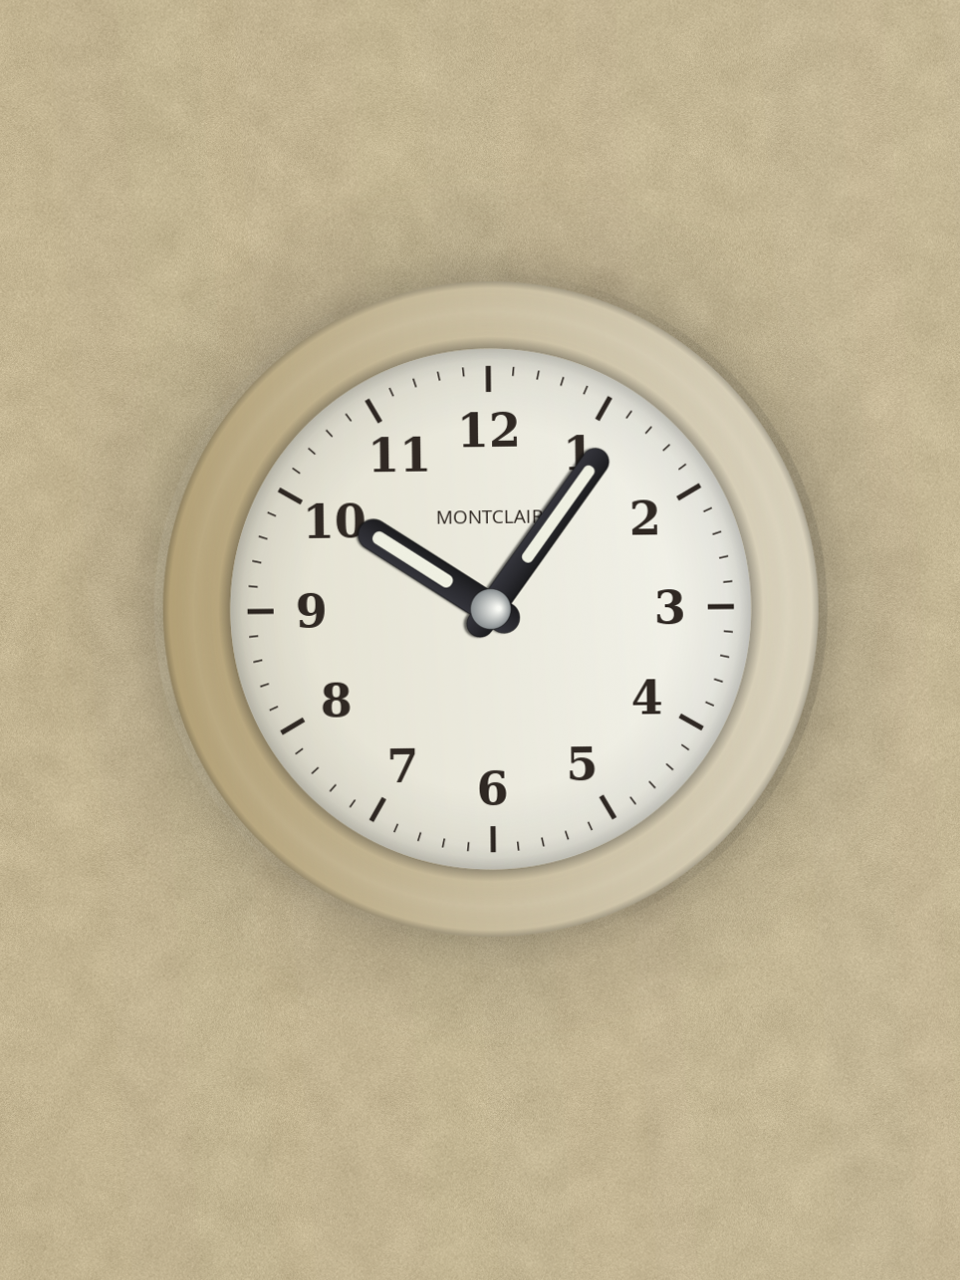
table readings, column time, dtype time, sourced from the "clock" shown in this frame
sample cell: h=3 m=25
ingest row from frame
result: h=10 m=6
